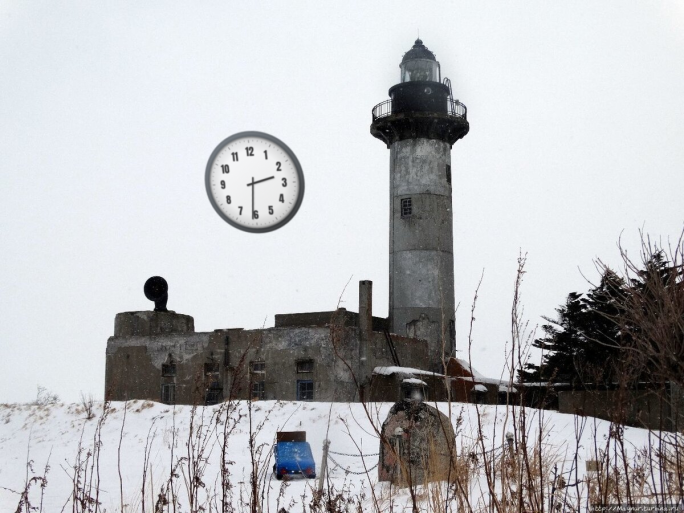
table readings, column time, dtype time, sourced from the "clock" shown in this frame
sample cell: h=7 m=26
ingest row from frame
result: h=2 m=31
